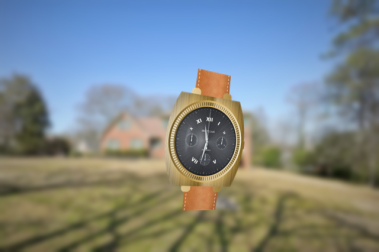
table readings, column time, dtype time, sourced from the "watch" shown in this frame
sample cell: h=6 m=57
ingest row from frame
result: h=11 m=32
